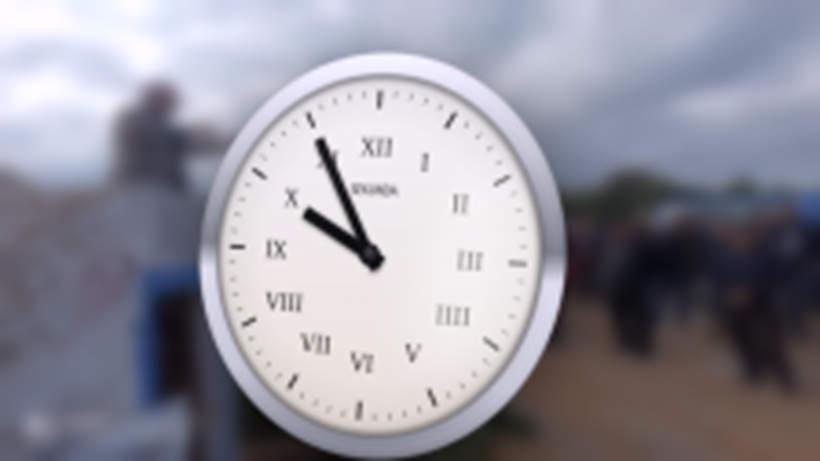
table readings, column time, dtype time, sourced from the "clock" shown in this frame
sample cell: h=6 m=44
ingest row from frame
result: h=9 m=55
